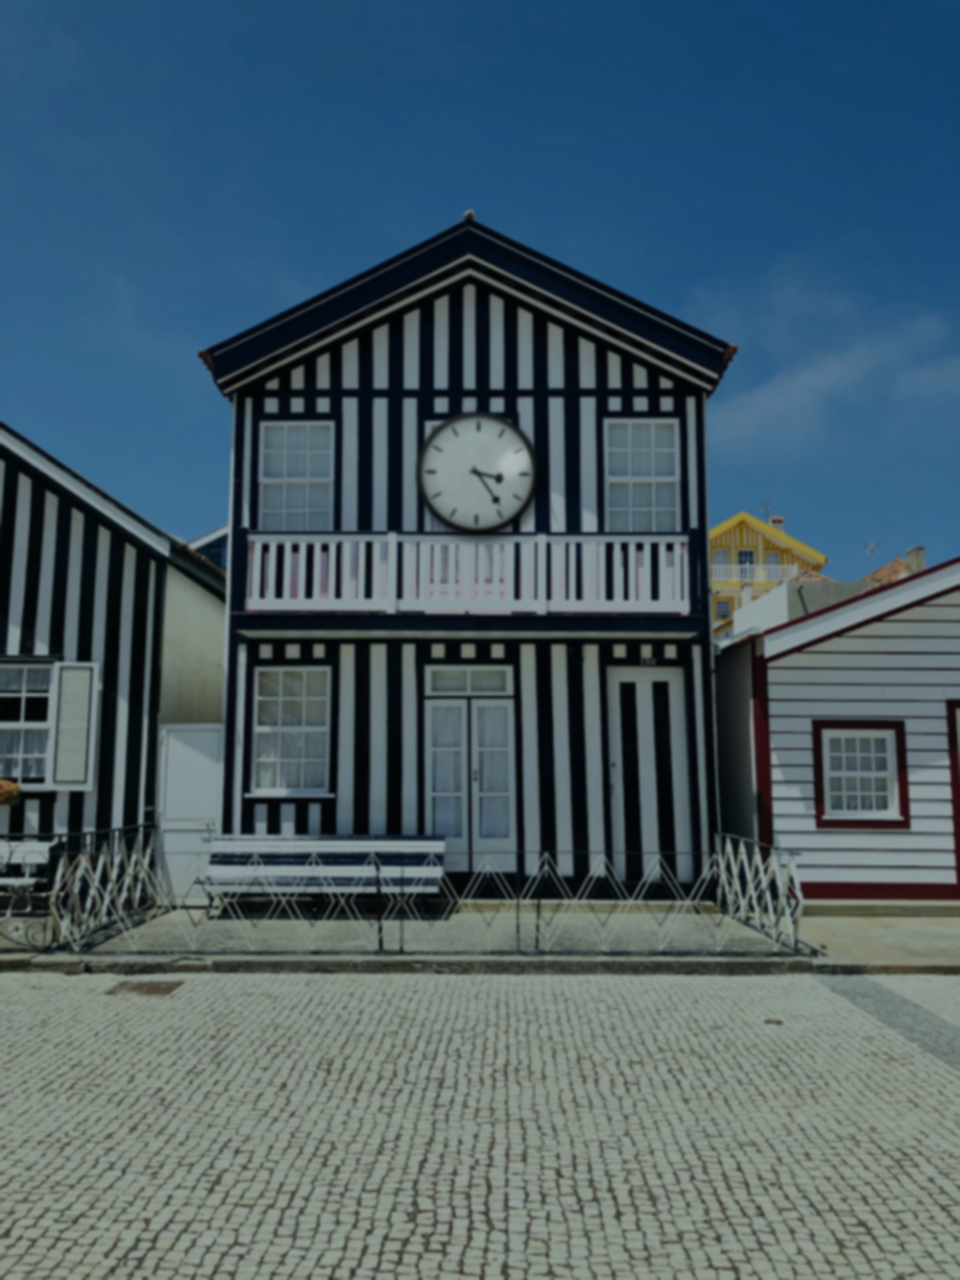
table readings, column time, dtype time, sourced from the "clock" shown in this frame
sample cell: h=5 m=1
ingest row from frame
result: h=3 m=24
